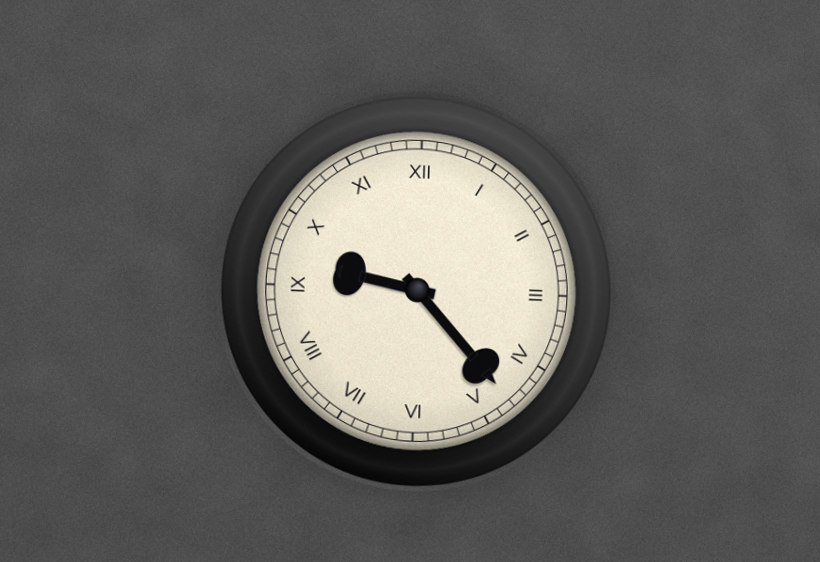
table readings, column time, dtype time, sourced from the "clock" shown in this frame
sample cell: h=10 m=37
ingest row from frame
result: h=9 m=23
